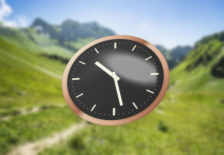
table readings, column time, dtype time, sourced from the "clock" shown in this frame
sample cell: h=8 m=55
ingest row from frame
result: h=10 m=28
